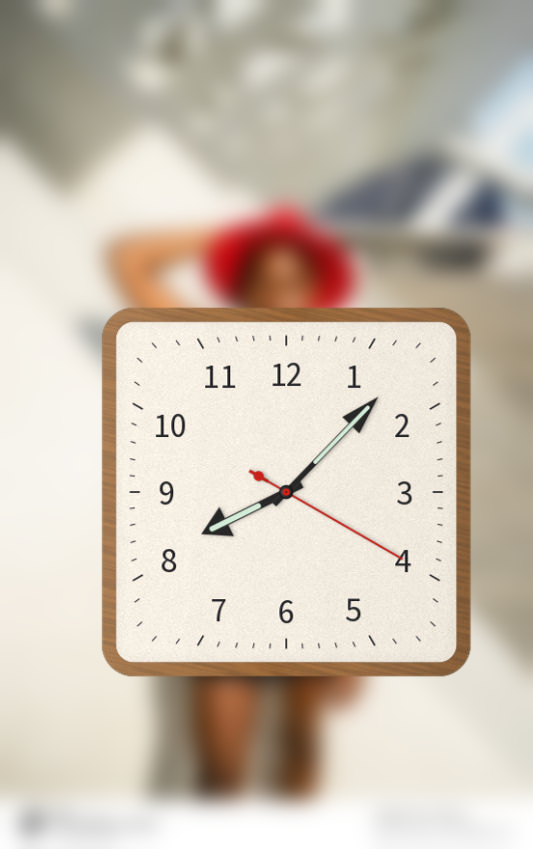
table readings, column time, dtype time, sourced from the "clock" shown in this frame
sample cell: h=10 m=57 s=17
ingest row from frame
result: h=8 m=7 s=20
